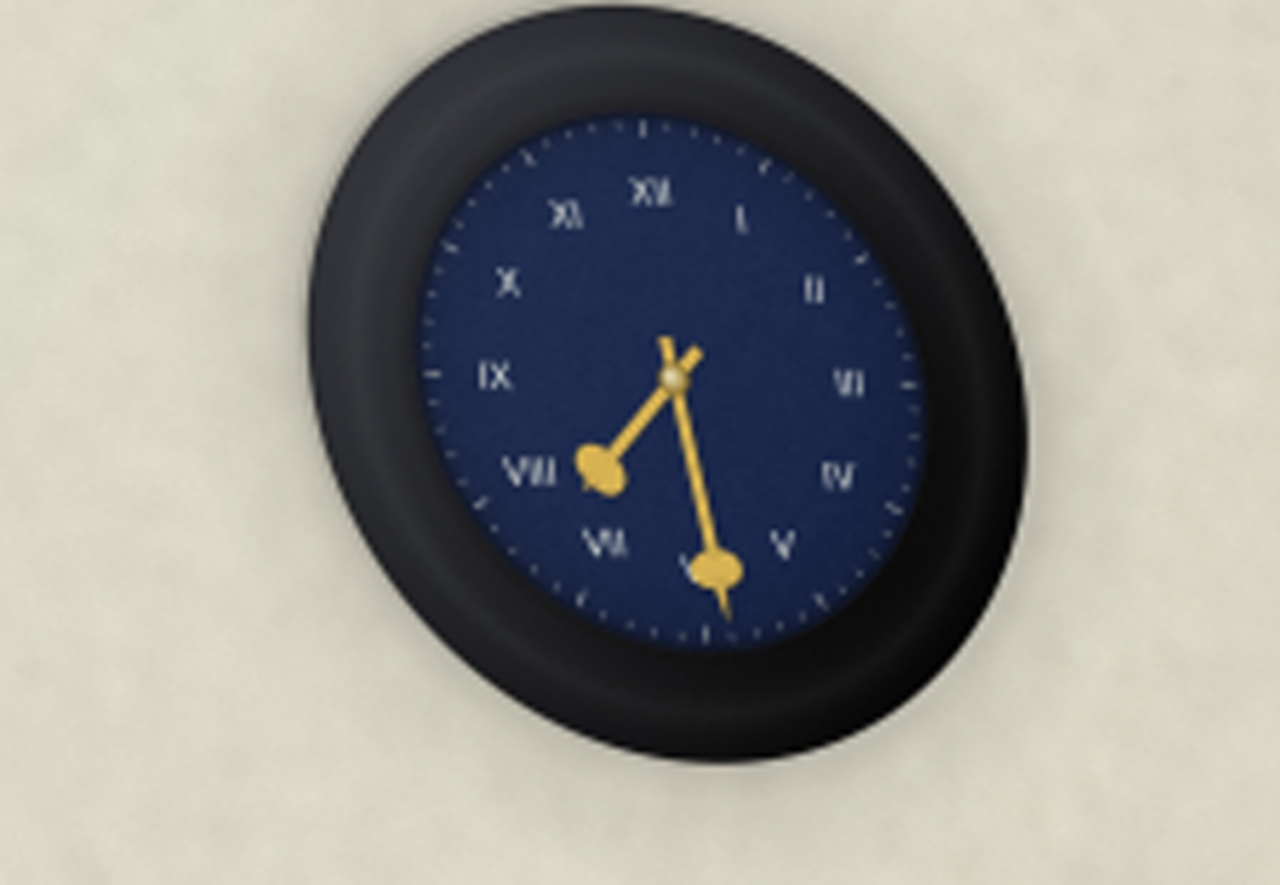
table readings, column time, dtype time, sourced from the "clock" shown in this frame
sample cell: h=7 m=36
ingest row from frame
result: h=7 m=29
